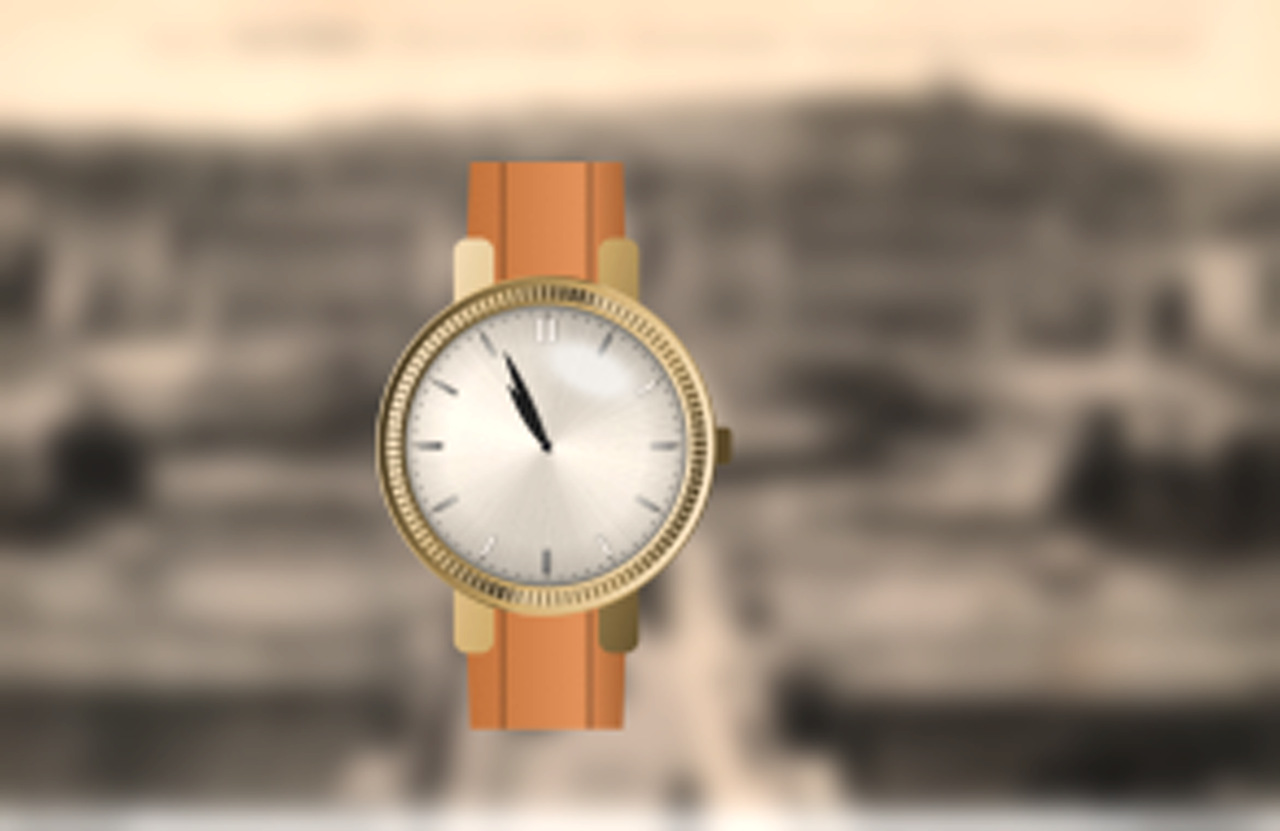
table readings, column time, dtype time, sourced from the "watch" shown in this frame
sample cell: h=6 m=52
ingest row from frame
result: h=10 m=56
